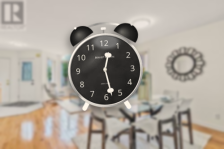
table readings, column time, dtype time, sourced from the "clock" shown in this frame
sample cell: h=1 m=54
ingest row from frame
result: h=12 m=28
